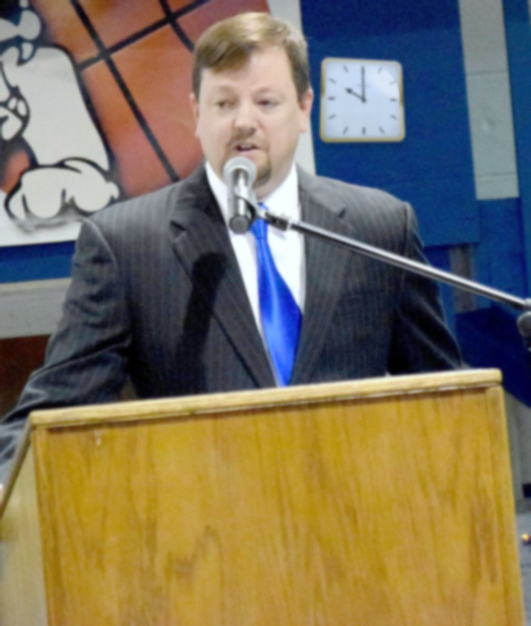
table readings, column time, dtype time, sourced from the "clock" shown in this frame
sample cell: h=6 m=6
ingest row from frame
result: h=10 m=0
